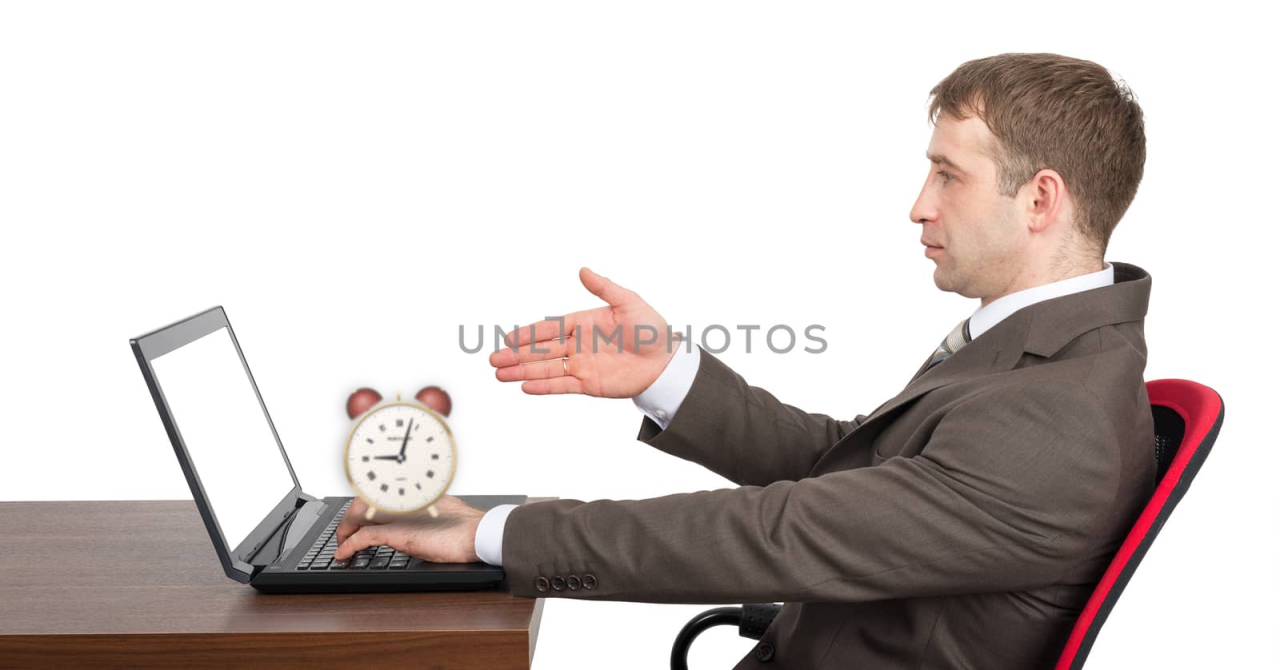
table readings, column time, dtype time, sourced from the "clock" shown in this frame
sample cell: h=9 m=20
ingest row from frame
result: h=9 m=3
